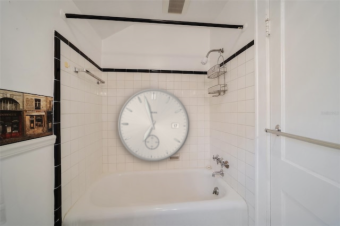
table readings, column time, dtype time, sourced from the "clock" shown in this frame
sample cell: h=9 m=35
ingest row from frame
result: h=6 m=57
